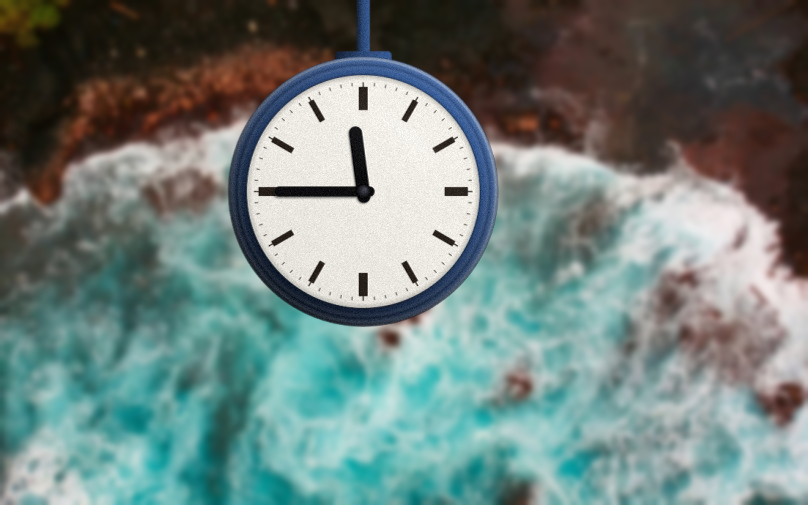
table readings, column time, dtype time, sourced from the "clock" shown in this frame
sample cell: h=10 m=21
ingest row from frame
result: h=11 m=45
